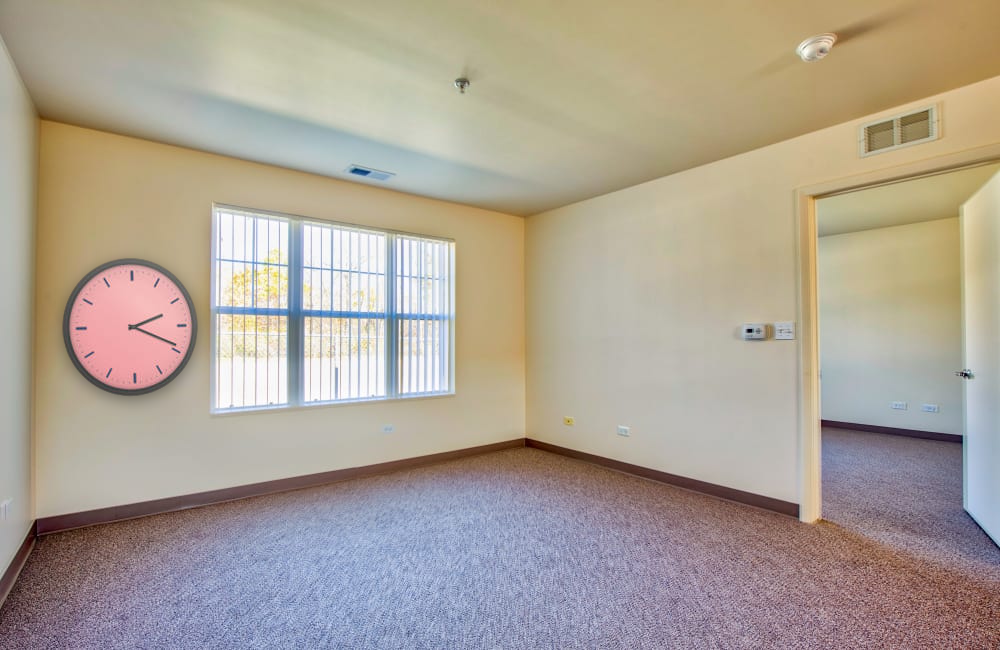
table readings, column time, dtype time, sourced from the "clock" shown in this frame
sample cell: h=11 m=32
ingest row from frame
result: h=2 m=19
